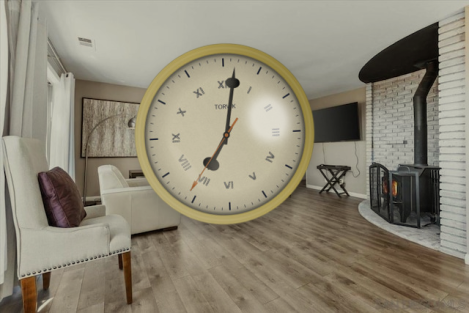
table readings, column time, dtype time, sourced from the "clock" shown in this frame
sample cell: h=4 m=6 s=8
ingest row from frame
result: h=7 m=1 s=36
